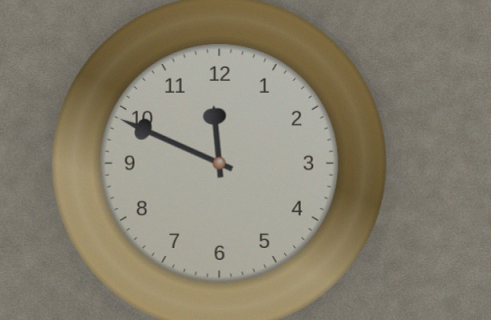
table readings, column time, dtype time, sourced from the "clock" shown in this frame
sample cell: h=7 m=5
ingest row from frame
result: h=11 m=49
